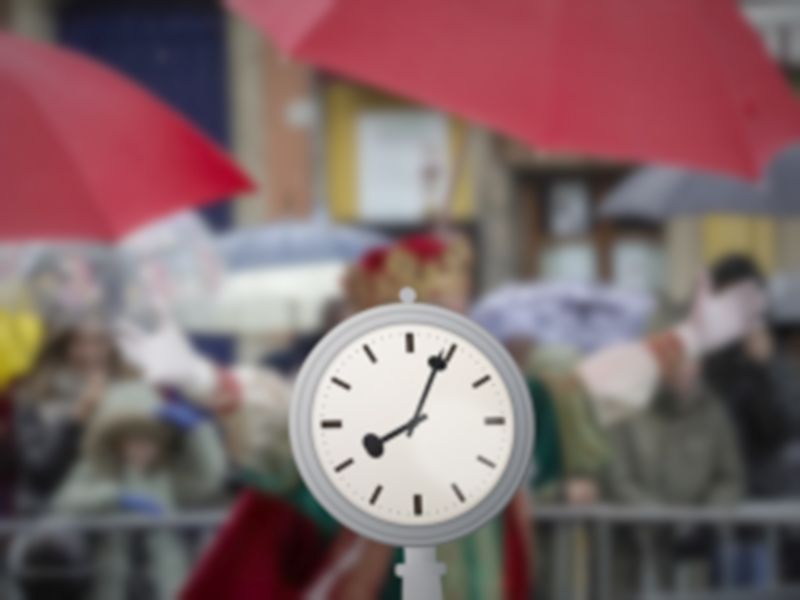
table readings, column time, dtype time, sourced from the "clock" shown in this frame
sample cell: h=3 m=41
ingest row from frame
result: h=8 m=4
